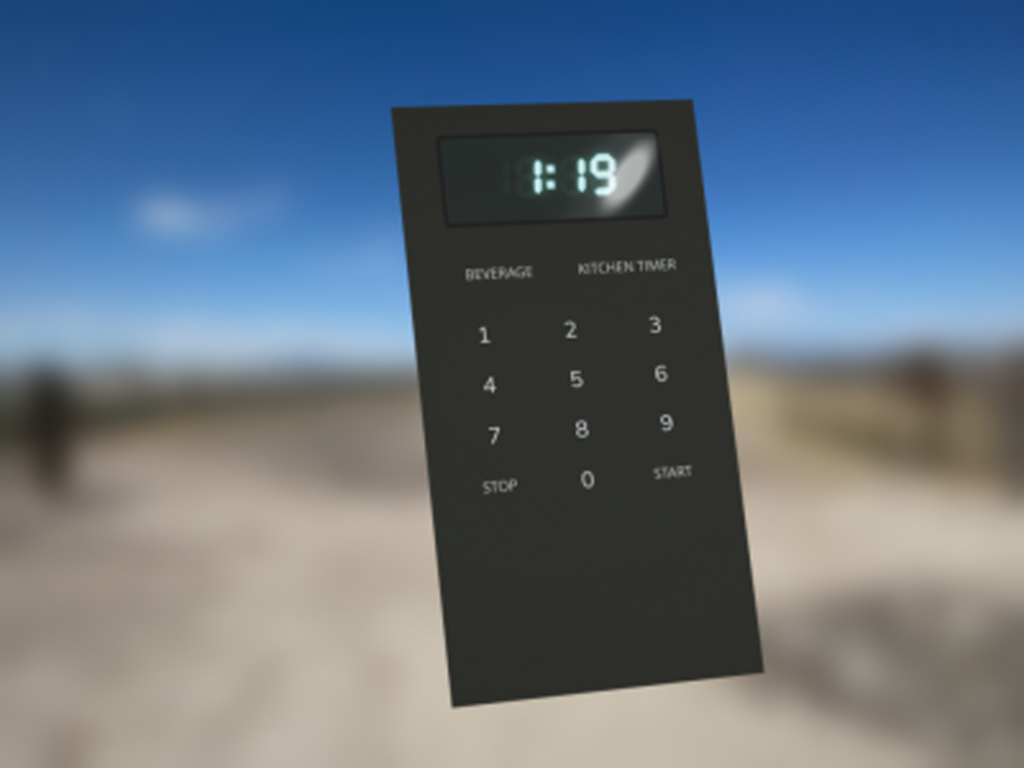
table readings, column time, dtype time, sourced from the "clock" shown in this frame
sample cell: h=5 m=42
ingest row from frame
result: h=1 m=19
